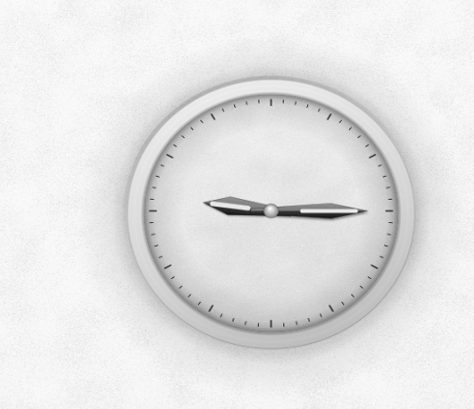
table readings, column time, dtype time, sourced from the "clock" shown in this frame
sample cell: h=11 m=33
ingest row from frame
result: h=9 m=15
